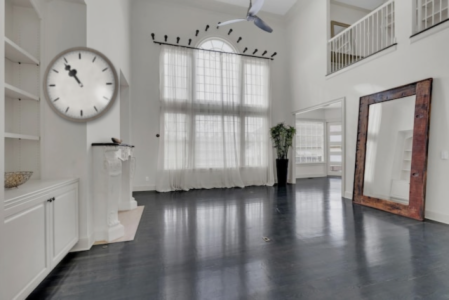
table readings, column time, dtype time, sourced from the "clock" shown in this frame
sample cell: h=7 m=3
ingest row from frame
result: h=10 m=54
